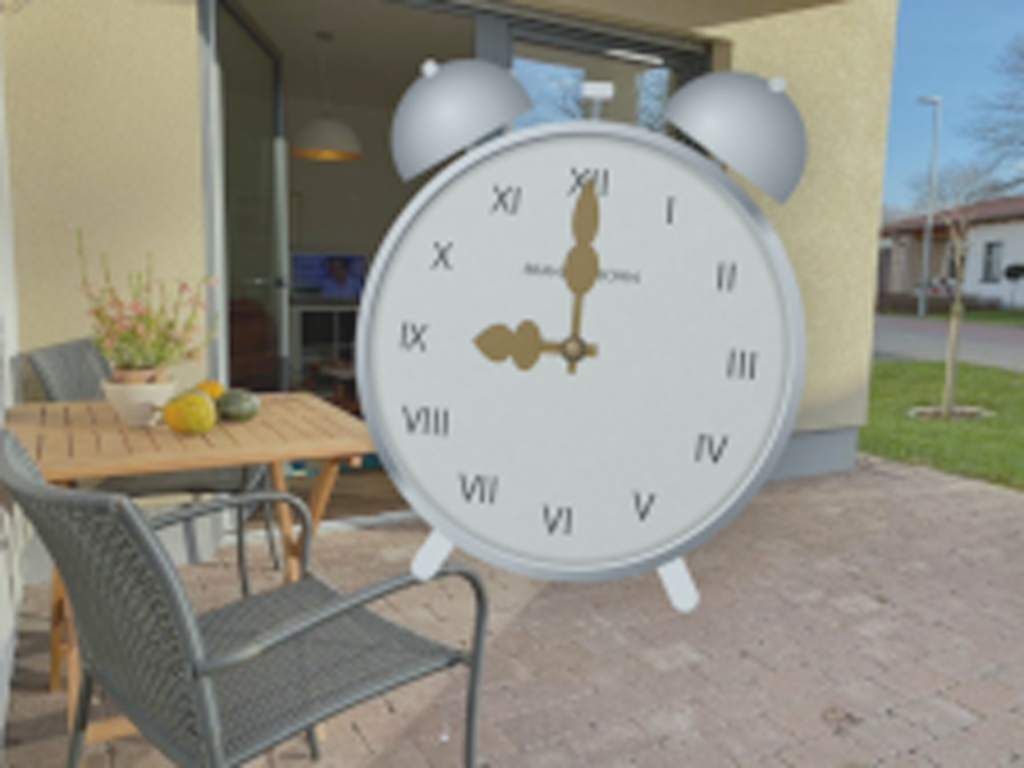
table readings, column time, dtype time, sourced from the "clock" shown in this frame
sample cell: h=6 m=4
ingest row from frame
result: h=9 m=0
